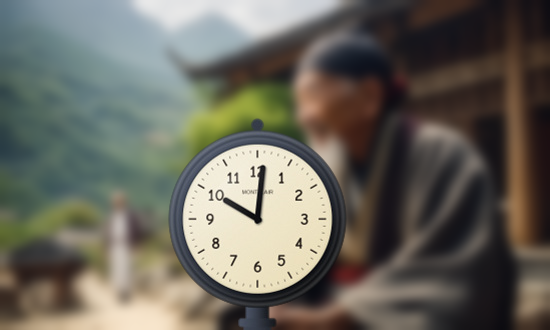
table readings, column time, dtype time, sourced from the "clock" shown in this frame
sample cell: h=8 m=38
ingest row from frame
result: h=10 m=1
